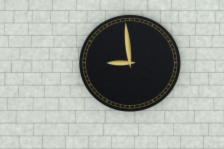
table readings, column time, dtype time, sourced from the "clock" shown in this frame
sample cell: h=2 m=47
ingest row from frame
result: h=8 m=59
